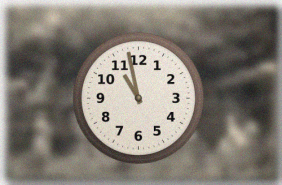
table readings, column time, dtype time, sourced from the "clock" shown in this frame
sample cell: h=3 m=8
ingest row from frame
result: h=10 m=58
